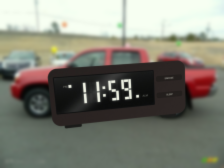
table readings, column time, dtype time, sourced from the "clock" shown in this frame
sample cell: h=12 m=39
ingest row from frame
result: h=11 m=59
